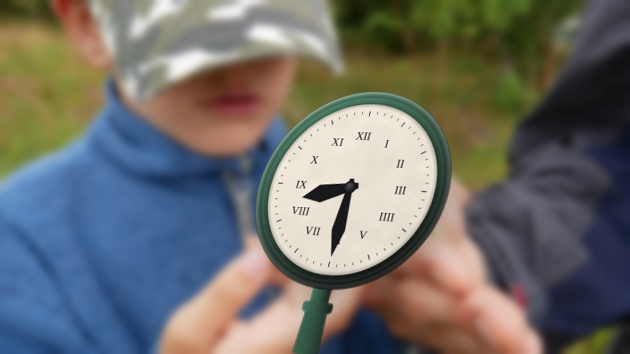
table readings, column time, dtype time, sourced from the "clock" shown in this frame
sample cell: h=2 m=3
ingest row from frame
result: h=8 m=30
